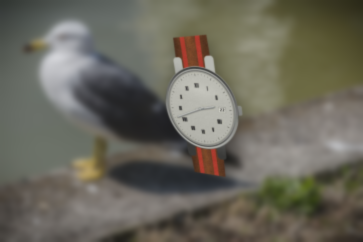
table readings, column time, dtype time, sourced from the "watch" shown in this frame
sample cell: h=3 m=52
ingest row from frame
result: h=2 m=42
